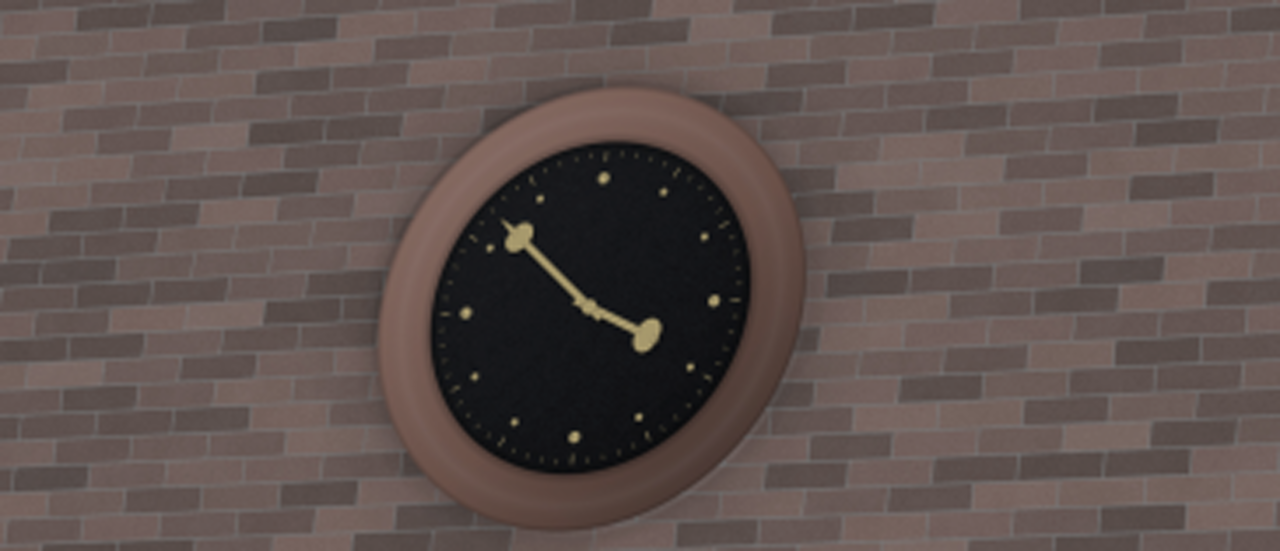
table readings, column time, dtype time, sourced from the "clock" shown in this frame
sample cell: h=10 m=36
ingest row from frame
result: h=3 m=52
